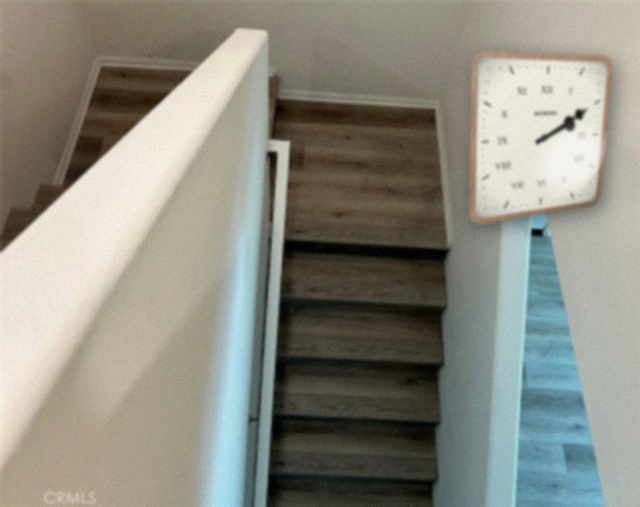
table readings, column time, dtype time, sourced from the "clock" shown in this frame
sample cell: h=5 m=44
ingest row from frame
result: h=2 m=10
